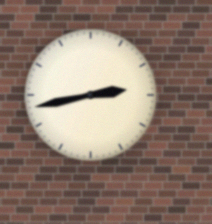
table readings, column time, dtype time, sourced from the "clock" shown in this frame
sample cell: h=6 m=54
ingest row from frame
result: h=2 m=43
